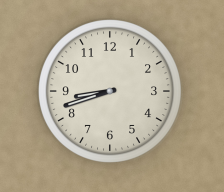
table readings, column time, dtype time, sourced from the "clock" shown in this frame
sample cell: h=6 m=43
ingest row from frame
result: h=8 m=42
